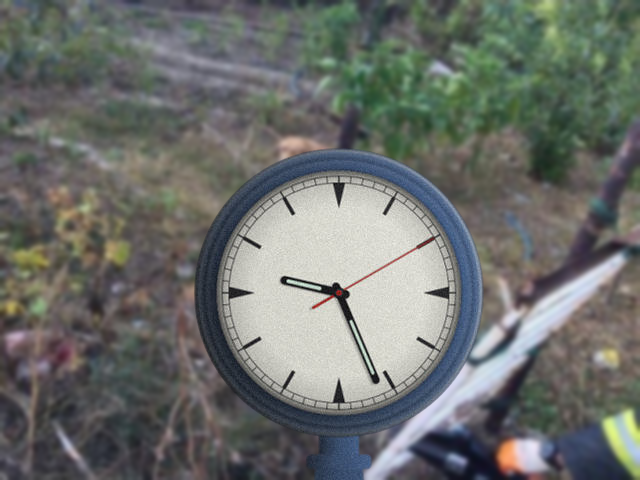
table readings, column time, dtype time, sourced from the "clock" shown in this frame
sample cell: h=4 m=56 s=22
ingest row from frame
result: h=9 m=26 s=10
